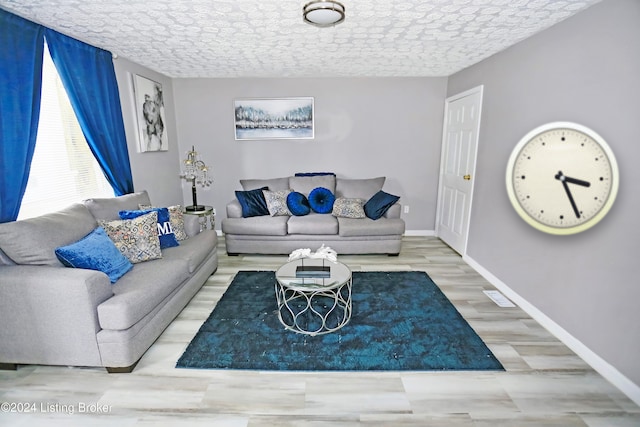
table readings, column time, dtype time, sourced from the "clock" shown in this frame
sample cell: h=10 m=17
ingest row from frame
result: h=3 m=26
